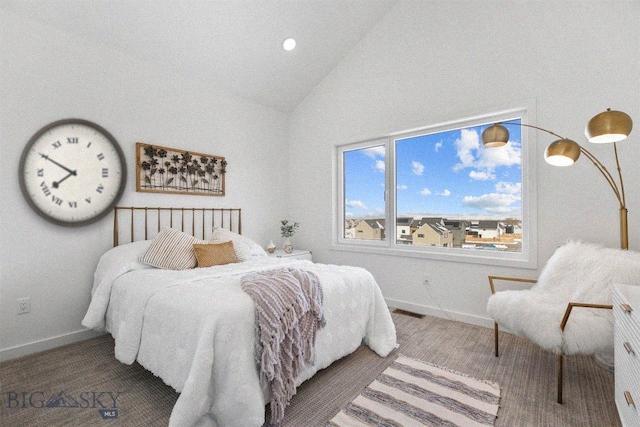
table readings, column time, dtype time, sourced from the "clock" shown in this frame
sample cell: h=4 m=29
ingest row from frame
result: h=7 m=50
